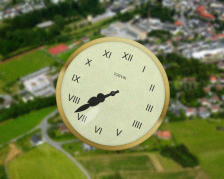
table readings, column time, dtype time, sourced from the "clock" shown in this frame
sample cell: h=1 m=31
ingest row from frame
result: h=7 m=37
